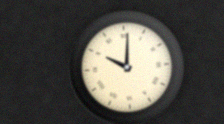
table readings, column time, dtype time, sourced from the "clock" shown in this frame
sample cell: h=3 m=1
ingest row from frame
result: h=10 m=1
